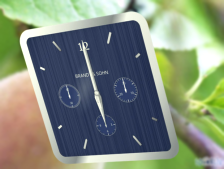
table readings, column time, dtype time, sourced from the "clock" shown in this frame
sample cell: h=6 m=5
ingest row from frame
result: h=6 m=0
